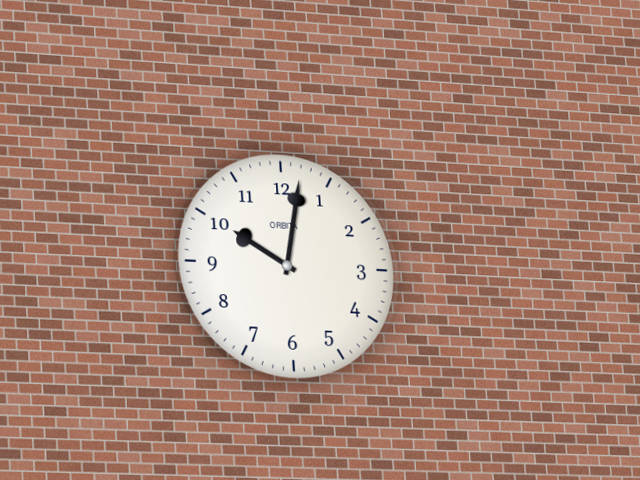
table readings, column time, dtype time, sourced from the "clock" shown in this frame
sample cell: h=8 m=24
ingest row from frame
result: h=10 m=2
